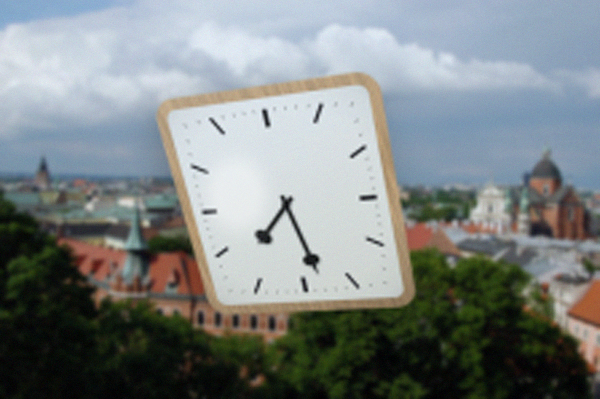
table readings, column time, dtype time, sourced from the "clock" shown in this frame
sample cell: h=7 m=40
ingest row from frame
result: h=7 m=28
